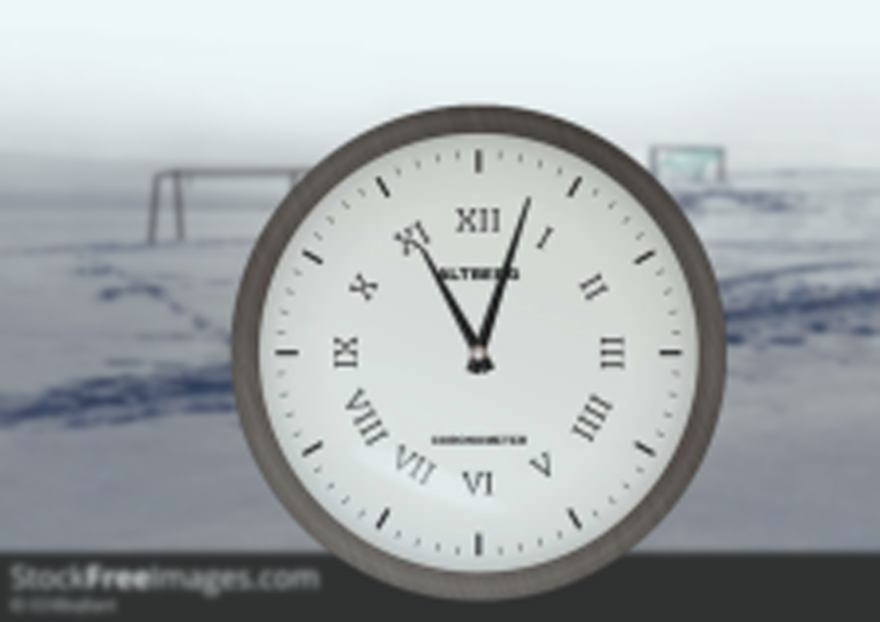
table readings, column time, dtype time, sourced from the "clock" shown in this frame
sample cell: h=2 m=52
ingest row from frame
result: h=11 m=3
